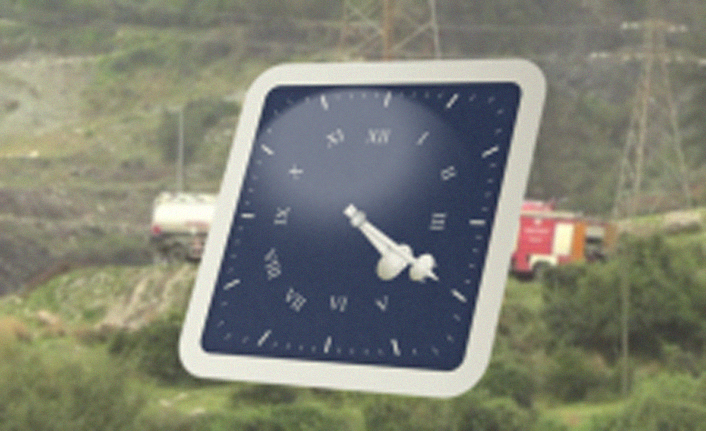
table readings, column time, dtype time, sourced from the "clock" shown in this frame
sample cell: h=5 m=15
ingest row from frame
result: h=4 m=20
